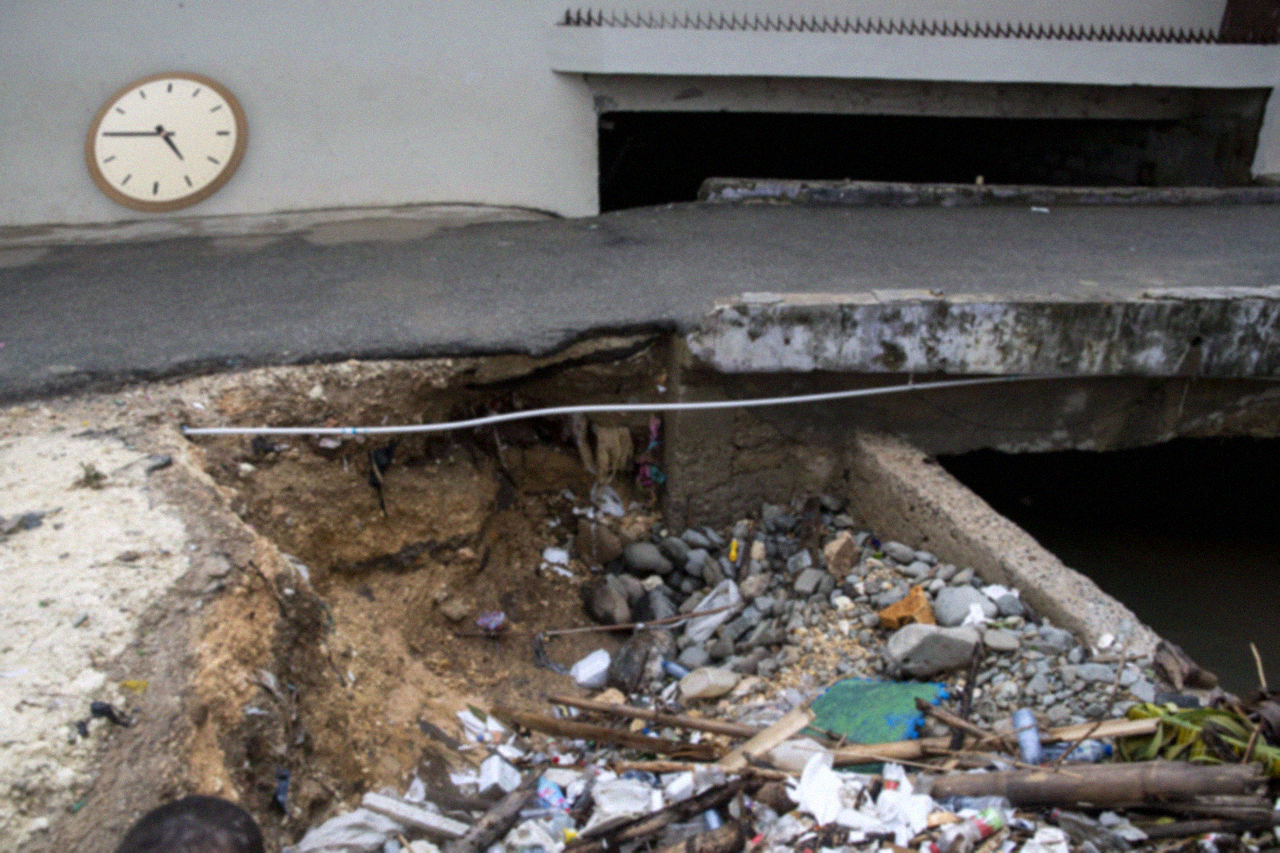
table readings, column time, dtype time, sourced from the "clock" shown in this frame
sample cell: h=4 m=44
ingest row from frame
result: h=4 m=45
